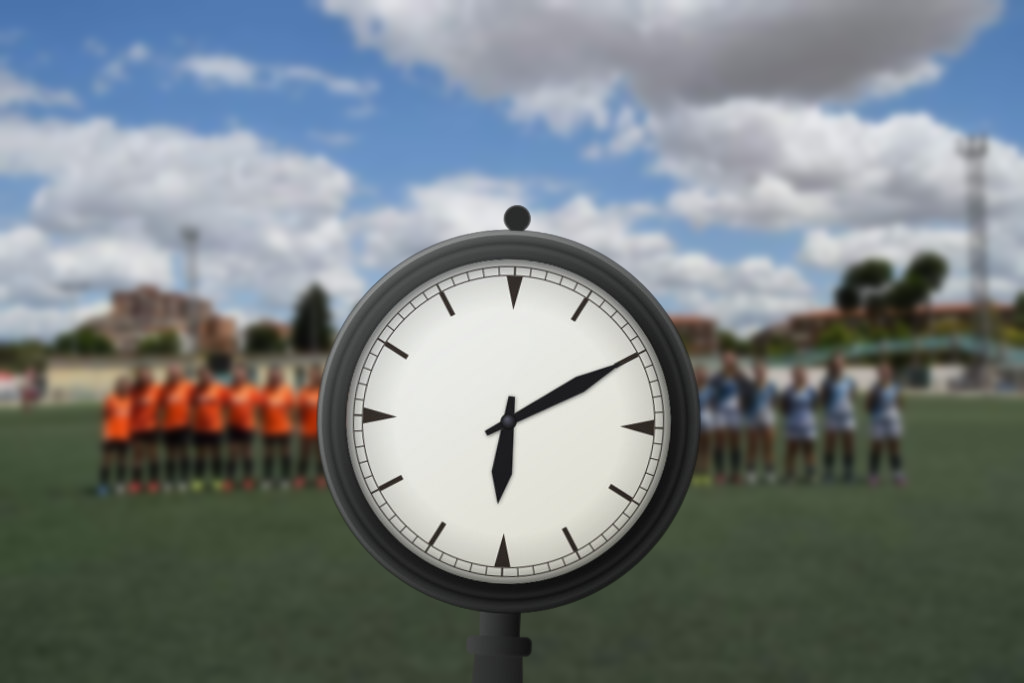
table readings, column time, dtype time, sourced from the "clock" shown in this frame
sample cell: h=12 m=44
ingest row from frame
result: h=6 m=10
